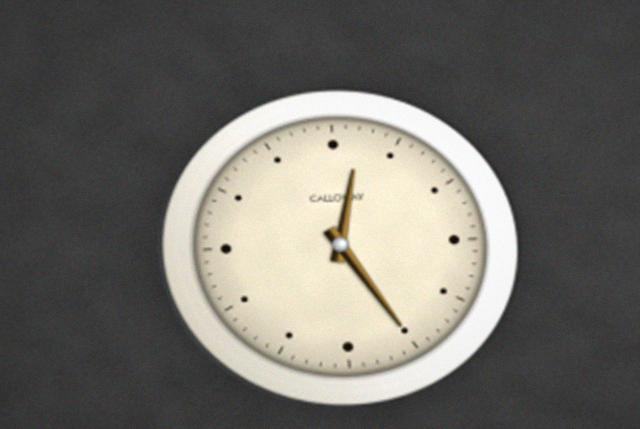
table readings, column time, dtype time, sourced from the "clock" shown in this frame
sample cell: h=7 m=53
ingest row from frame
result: h=12 m=25
